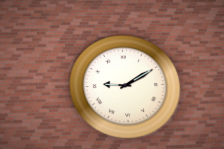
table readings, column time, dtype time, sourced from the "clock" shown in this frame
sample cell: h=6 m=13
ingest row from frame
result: h=9 m=10
